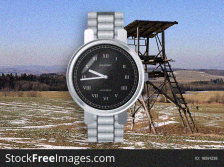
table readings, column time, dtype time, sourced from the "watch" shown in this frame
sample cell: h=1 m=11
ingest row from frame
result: h=9 m=44
